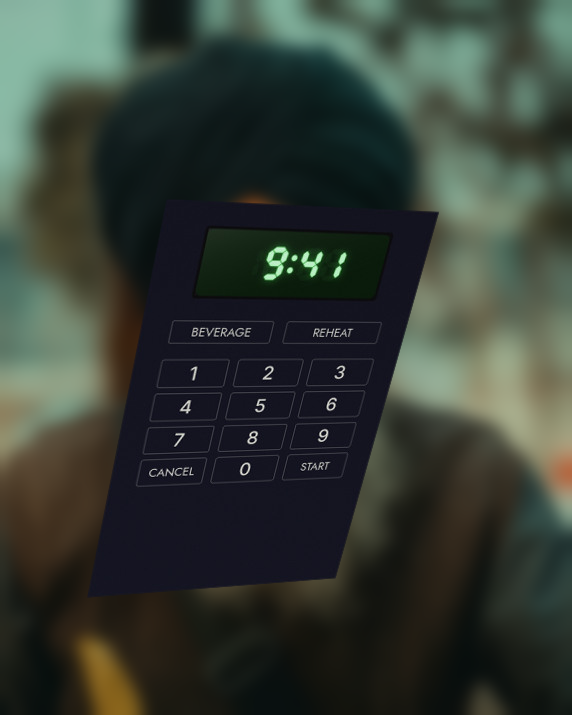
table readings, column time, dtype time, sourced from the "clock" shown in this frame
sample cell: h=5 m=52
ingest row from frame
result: h=9 m=41
